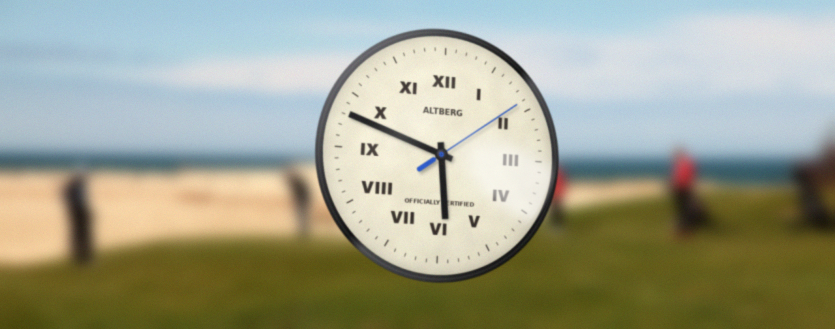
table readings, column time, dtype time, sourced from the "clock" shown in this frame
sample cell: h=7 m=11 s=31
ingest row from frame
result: h=5 m=48 s=9
